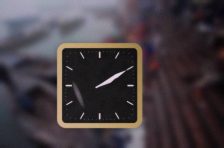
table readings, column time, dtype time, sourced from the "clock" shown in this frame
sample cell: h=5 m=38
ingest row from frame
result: h=2 m=10
